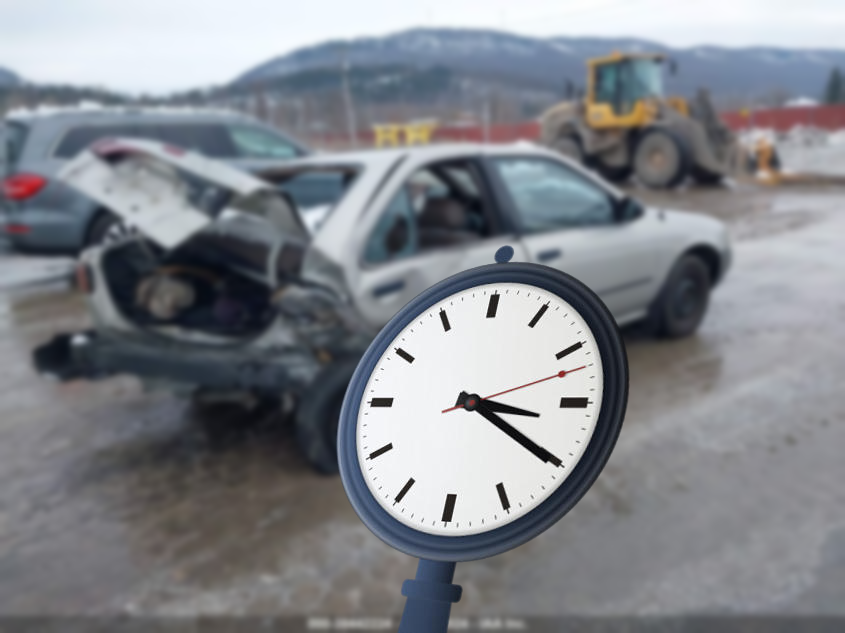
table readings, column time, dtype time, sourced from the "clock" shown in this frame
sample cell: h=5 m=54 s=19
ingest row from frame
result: h=3 m=20 s=12
